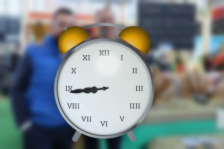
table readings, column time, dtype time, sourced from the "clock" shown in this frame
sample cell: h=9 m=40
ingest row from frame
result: h=8 m=44
